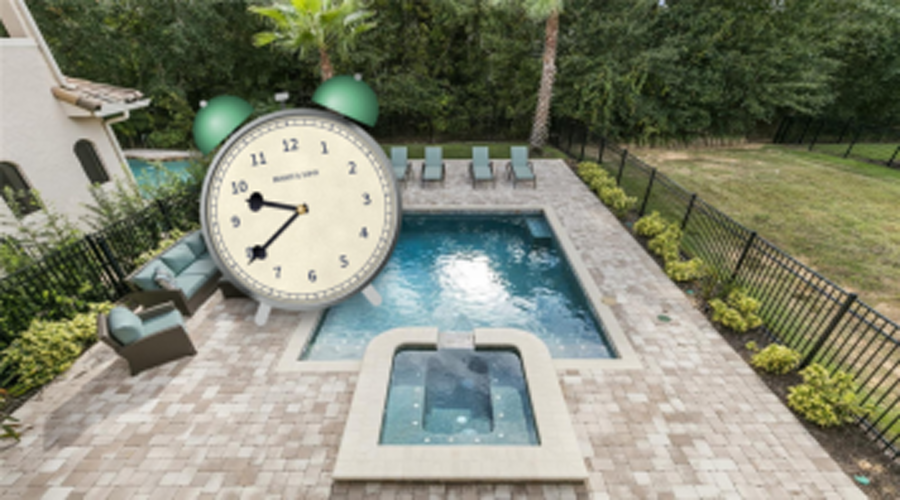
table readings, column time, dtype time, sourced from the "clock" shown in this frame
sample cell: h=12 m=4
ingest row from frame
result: h=9 m=39
